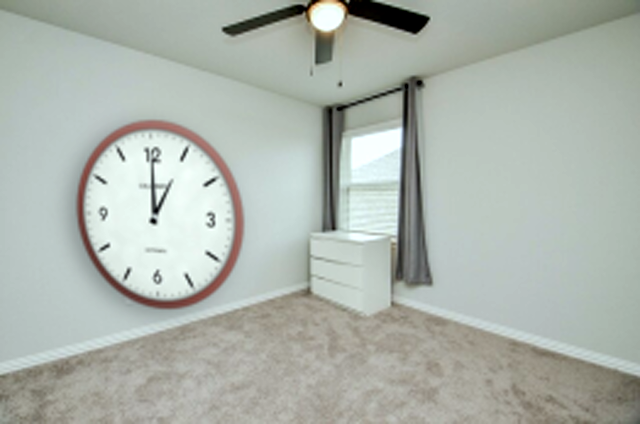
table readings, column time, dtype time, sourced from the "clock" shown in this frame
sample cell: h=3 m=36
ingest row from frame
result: h=1 m=0
